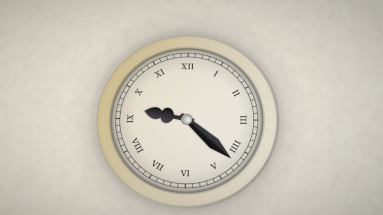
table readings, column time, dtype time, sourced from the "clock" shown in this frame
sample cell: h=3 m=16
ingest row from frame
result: h=9 m=22
